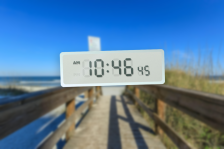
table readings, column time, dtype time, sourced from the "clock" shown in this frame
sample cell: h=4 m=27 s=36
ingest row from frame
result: h=10 m=46 s=45
